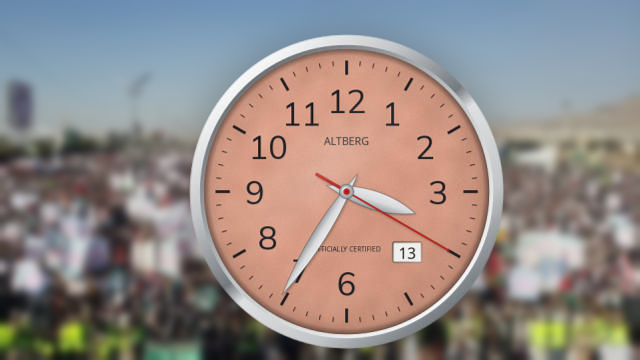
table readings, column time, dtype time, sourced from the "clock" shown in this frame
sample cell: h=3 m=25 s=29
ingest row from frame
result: h=3 m=35 s=20
